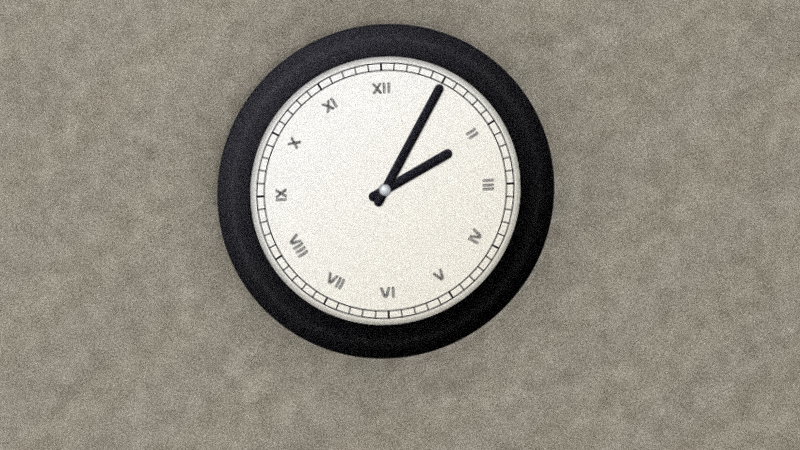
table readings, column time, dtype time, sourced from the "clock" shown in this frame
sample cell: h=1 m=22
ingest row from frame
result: h=2 m=5
